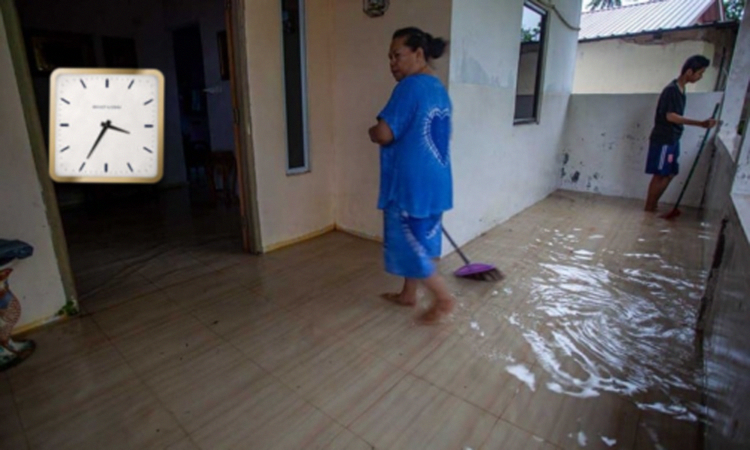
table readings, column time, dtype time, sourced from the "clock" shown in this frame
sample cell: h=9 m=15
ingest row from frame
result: h=3 m=35
